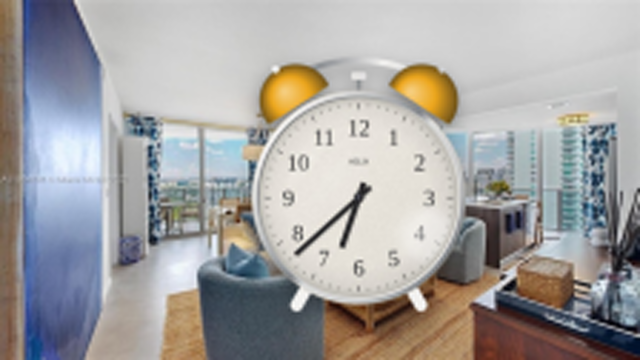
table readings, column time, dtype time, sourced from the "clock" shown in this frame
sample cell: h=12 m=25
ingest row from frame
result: h=6 m=38
